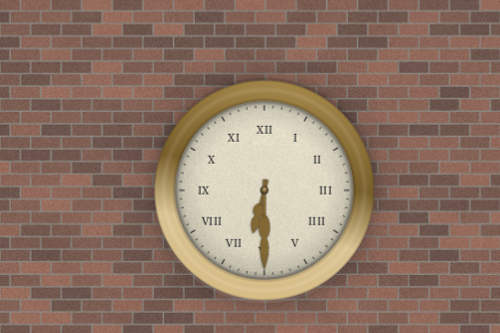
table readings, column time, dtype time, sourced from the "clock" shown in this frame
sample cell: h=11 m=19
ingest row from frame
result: h=6 m=30
